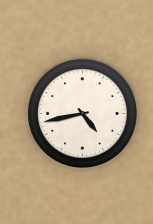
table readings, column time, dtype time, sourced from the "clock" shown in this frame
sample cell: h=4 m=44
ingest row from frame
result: h=4 m=43
